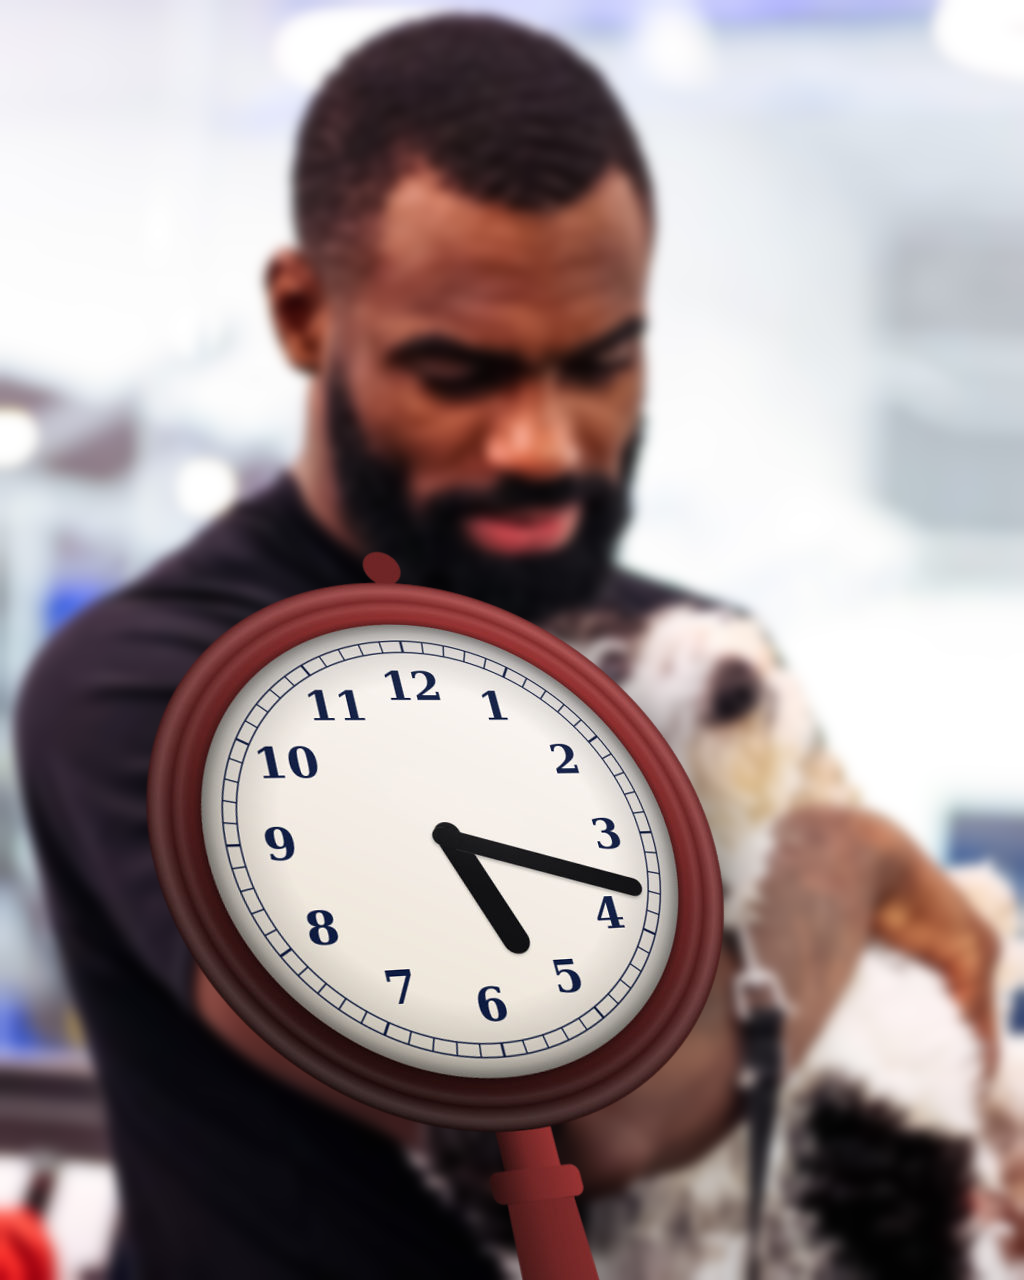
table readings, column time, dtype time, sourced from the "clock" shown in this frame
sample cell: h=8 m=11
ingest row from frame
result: h=5 m=18
